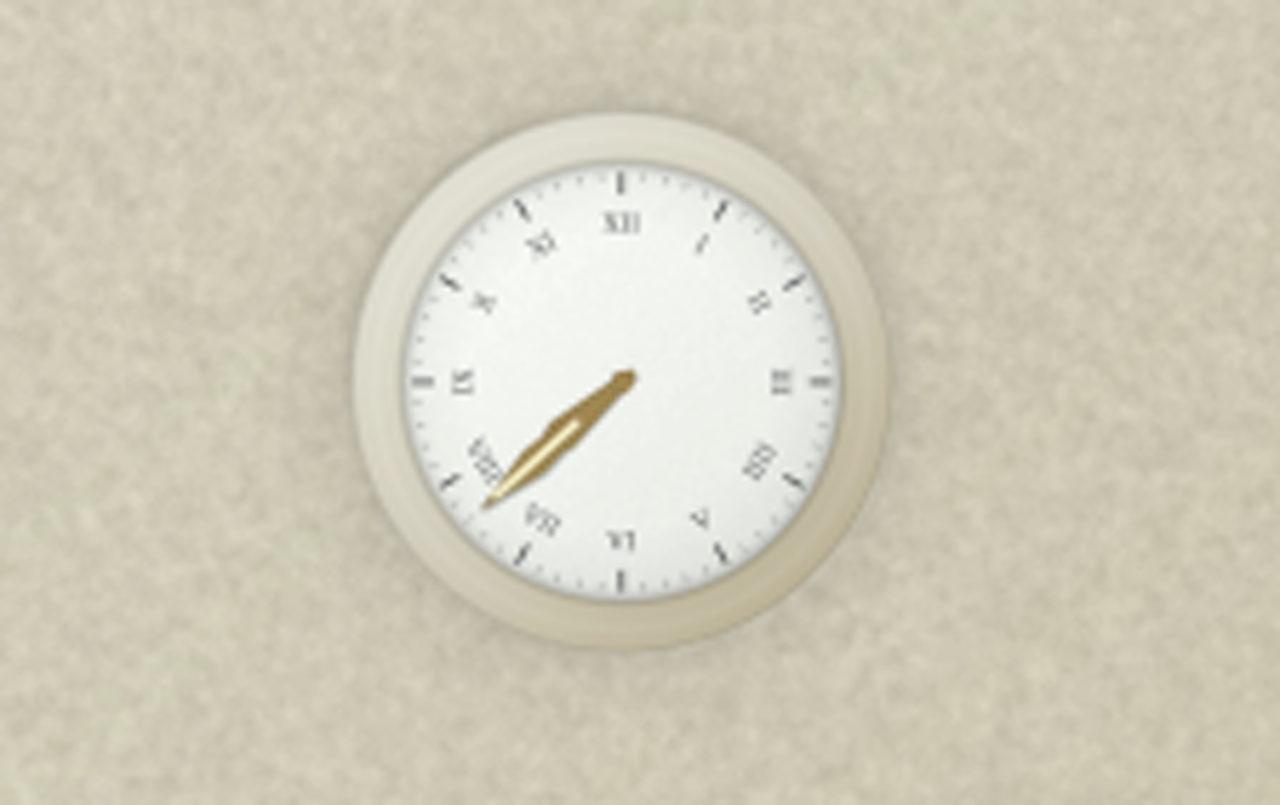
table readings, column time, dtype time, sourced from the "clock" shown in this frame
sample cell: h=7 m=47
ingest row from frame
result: h=7 m=38
